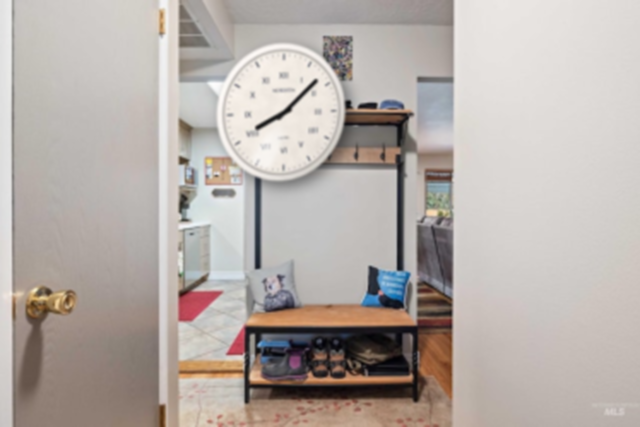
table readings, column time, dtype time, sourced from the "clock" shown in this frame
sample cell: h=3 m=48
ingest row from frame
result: h=8 m=8
